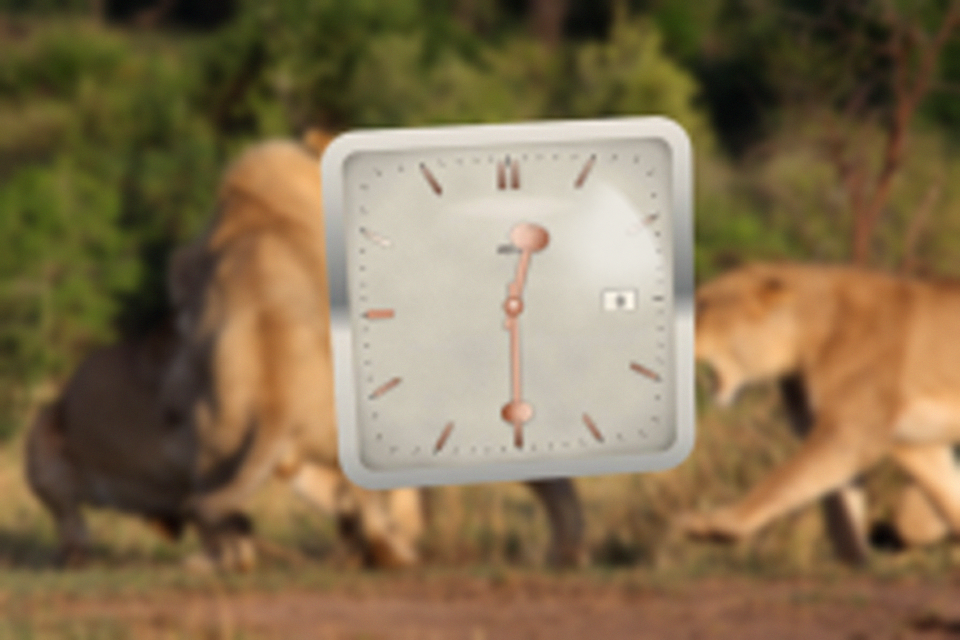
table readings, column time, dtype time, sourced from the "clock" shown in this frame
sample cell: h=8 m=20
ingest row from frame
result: h=12 m=30
